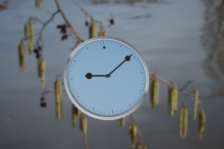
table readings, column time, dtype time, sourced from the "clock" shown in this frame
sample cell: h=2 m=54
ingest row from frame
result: h=9 m=9
